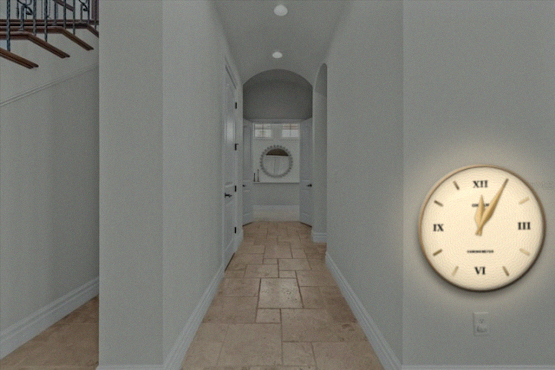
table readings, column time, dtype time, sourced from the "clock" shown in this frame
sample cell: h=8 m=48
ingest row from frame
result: h=12 m=5
